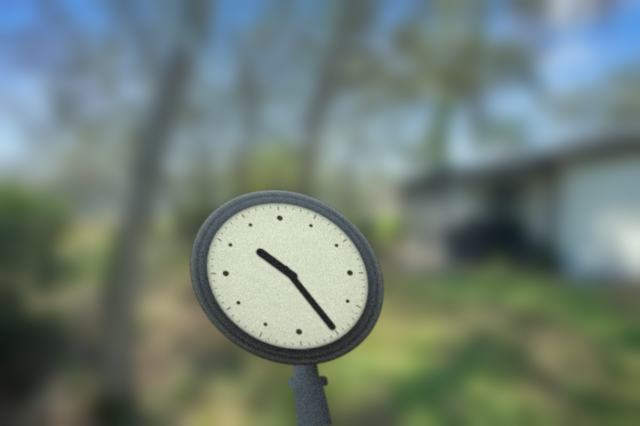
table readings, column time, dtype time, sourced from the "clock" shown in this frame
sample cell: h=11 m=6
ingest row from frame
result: h=10 m=25
